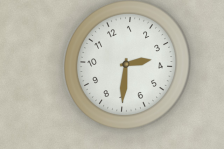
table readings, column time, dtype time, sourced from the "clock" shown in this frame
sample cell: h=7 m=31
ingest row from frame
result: h=3 m=35
